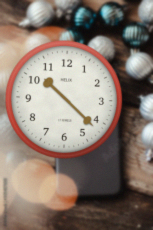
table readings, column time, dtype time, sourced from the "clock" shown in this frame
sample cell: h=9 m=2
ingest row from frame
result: h=10 m=22
